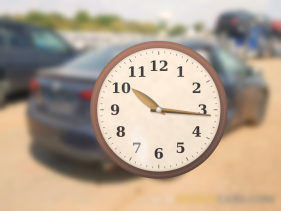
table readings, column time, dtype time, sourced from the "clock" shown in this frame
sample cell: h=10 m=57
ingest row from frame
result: h=10 m=16
